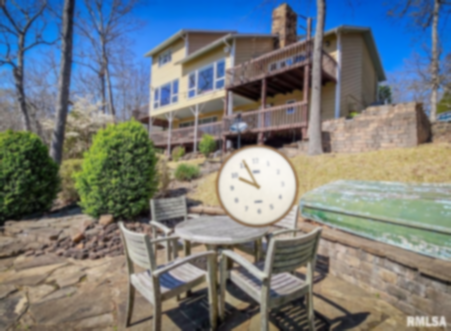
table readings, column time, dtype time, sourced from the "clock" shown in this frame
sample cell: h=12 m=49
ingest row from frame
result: h=9 m=56
